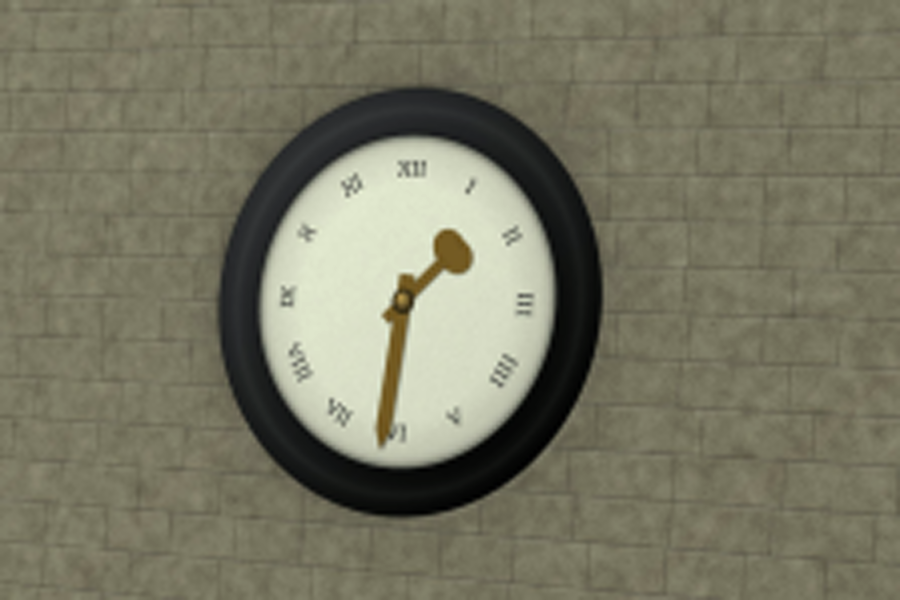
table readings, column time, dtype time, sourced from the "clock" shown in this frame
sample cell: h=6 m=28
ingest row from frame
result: h=1 m=31
